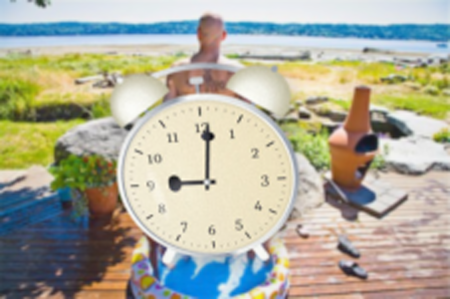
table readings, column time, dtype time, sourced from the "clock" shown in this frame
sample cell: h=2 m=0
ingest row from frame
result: h=9 m=1
